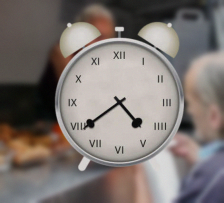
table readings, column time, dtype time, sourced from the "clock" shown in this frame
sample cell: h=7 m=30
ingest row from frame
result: h=4 m=39
